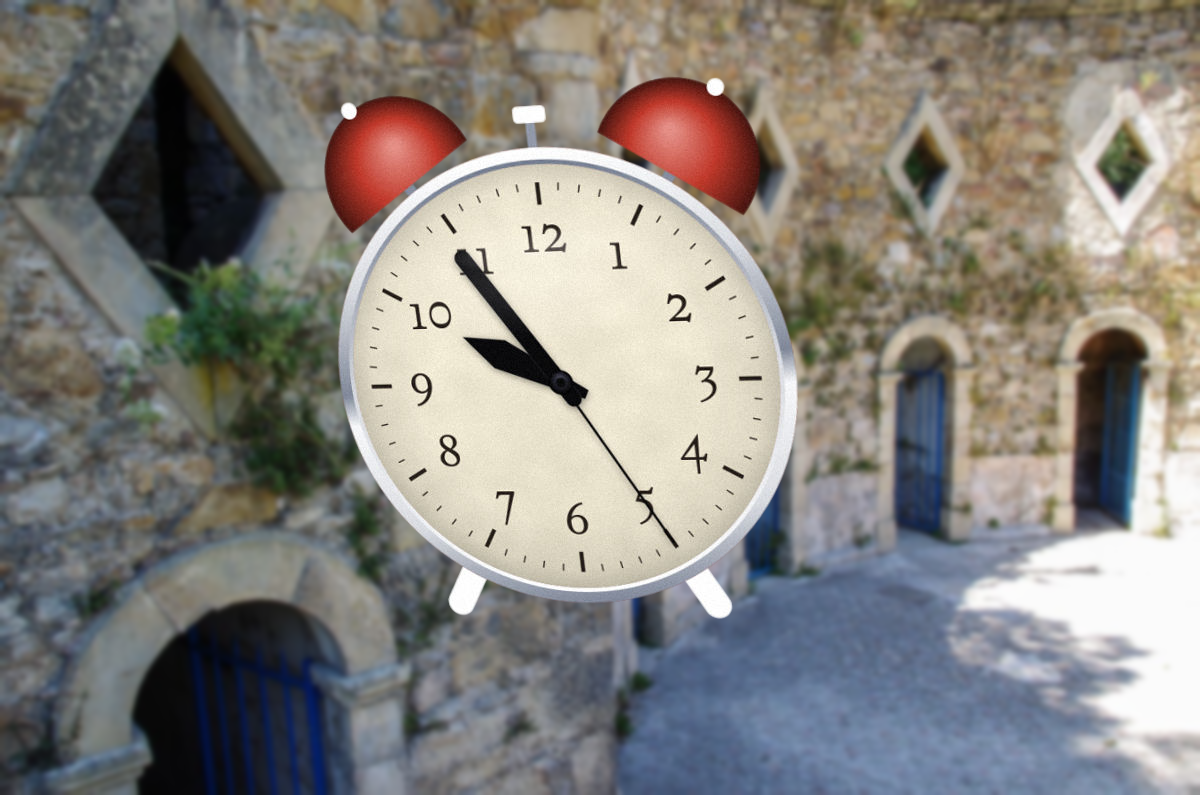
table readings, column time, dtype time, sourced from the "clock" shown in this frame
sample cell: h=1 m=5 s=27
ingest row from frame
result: h=9 m=54 s=25
